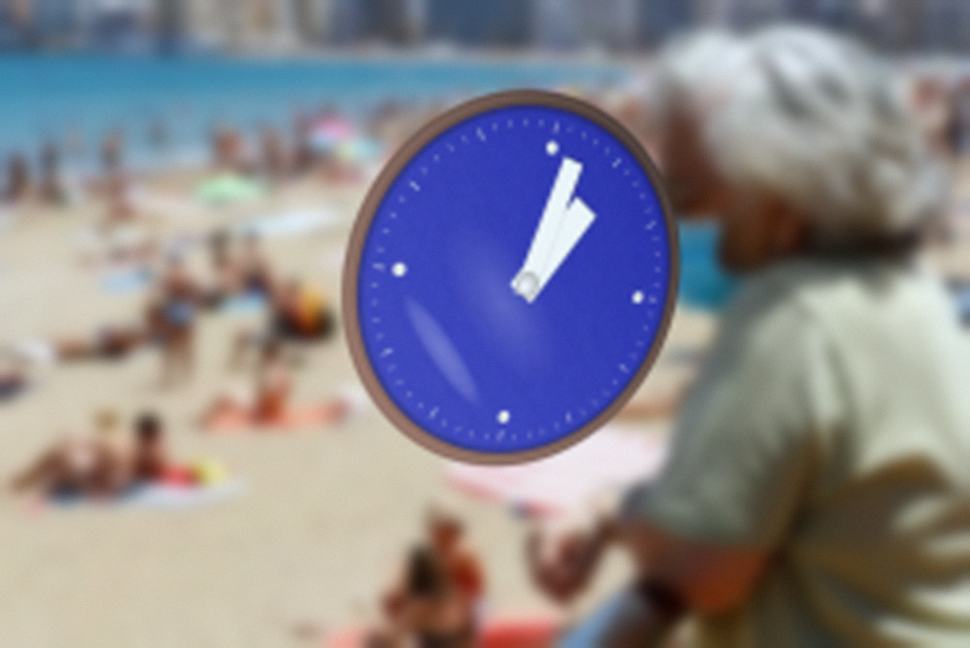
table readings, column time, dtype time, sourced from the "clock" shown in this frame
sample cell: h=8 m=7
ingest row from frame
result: h=1 m=2
